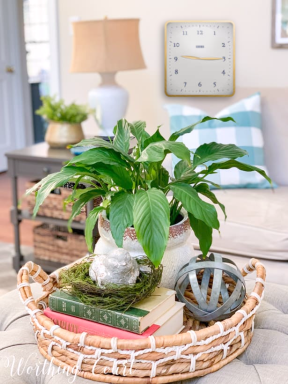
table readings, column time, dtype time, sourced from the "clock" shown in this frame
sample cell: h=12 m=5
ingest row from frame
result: h=9 m=15
